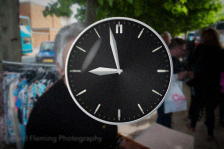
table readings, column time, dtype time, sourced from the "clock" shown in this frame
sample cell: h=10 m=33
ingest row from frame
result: h=8 m=58
